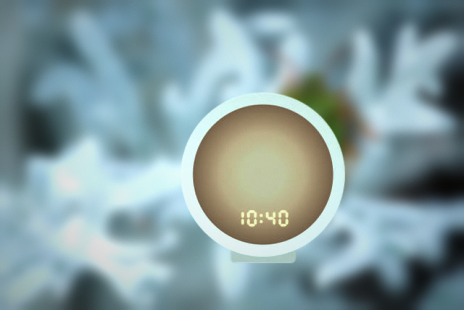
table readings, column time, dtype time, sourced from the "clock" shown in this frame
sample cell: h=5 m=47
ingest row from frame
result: h=10 m=40
